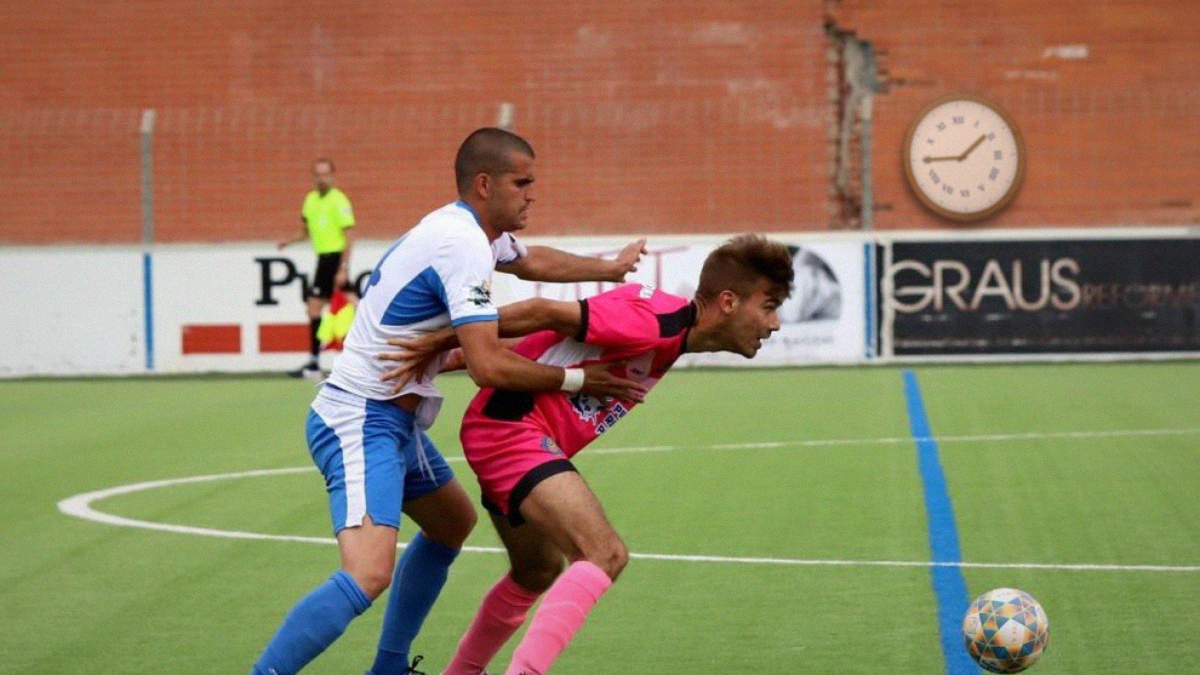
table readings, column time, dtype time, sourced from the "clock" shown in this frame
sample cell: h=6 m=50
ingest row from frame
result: h=1 m=45
